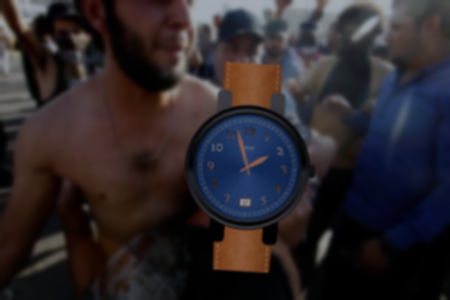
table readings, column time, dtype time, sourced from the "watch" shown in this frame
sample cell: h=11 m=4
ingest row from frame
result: h=1 m=57
